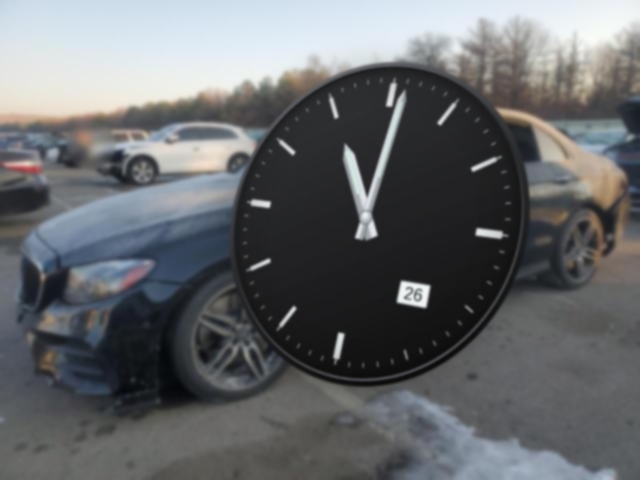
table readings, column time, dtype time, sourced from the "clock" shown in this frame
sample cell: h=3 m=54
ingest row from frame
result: h=11 m=1
